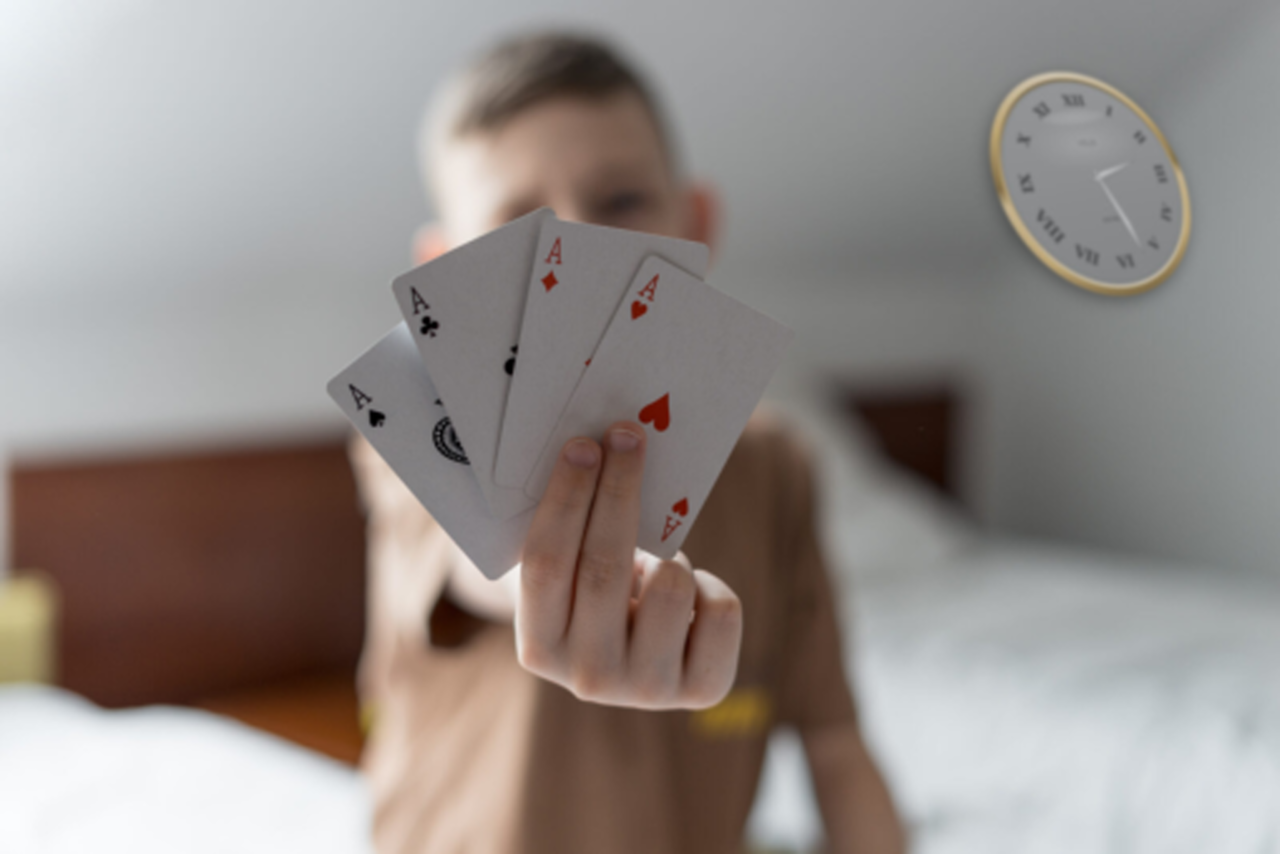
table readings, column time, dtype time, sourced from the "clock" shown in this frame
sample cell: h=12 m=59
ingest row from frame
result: h=2 m=27
